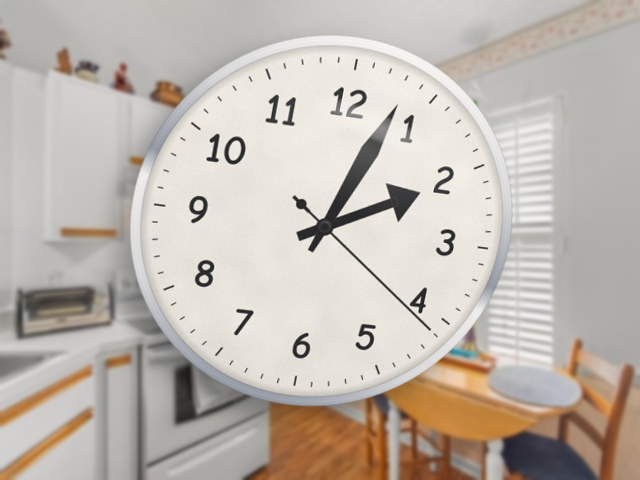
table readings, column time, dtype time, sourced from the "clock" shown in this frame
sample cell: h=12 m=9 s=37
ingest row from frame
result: h=2 m=3 s=21
